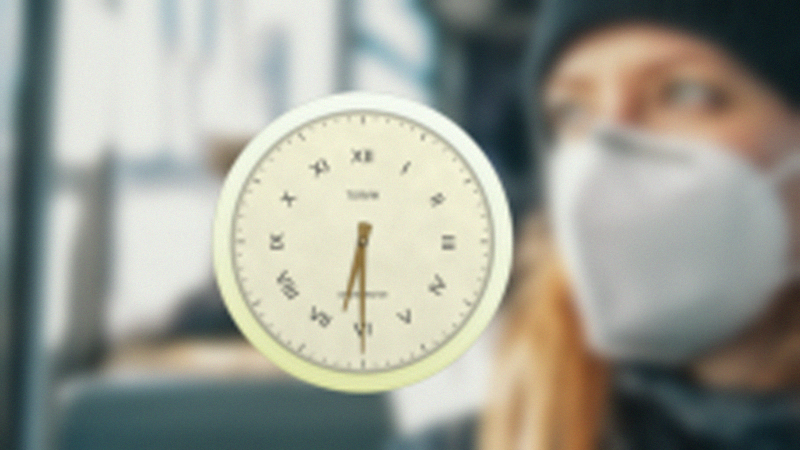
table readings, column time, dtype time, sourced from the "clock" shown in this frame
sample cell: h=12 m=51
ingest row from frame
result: h=6 m=30
